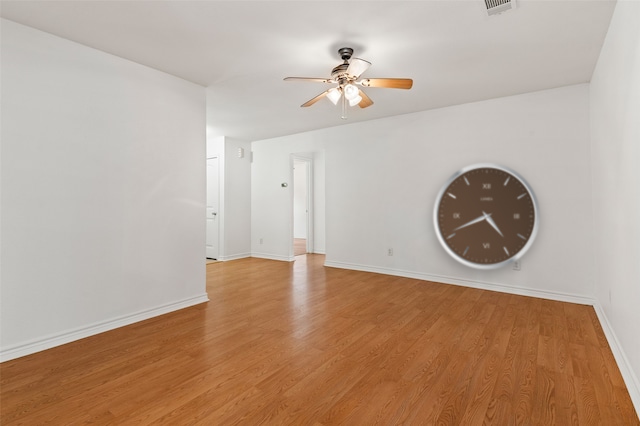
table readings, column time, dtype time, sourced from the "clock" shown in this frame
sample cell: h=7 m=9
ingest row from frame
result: h=4 m=41
